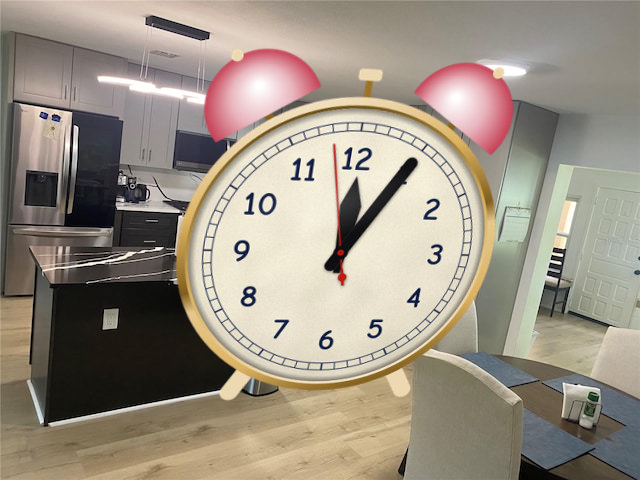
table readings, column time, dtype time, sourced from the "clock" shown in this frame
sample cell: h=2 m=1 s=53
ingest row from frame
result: h=12 m=4 s=58
